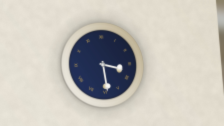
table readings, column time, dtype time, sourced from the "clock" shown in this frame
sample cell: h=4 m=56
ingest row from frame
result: h=3 m=29
